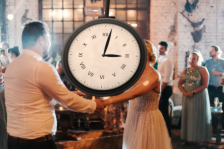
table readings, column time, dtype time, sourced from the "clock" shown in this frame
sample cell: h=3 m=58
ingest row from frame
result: h=3 m=2
